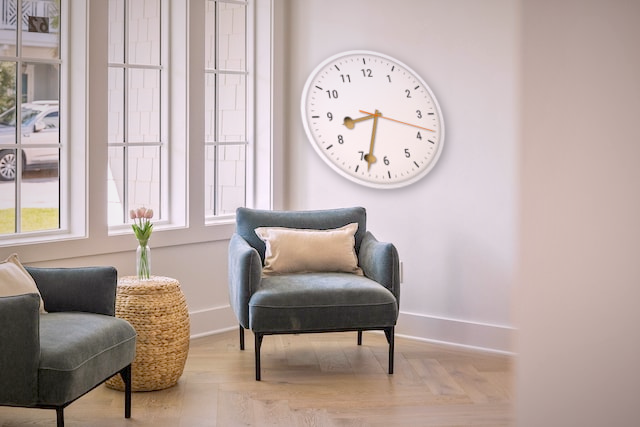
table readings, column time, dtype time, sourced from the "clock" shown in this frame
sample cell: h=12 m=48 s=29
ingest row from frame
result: h=8 m=33 s=18
